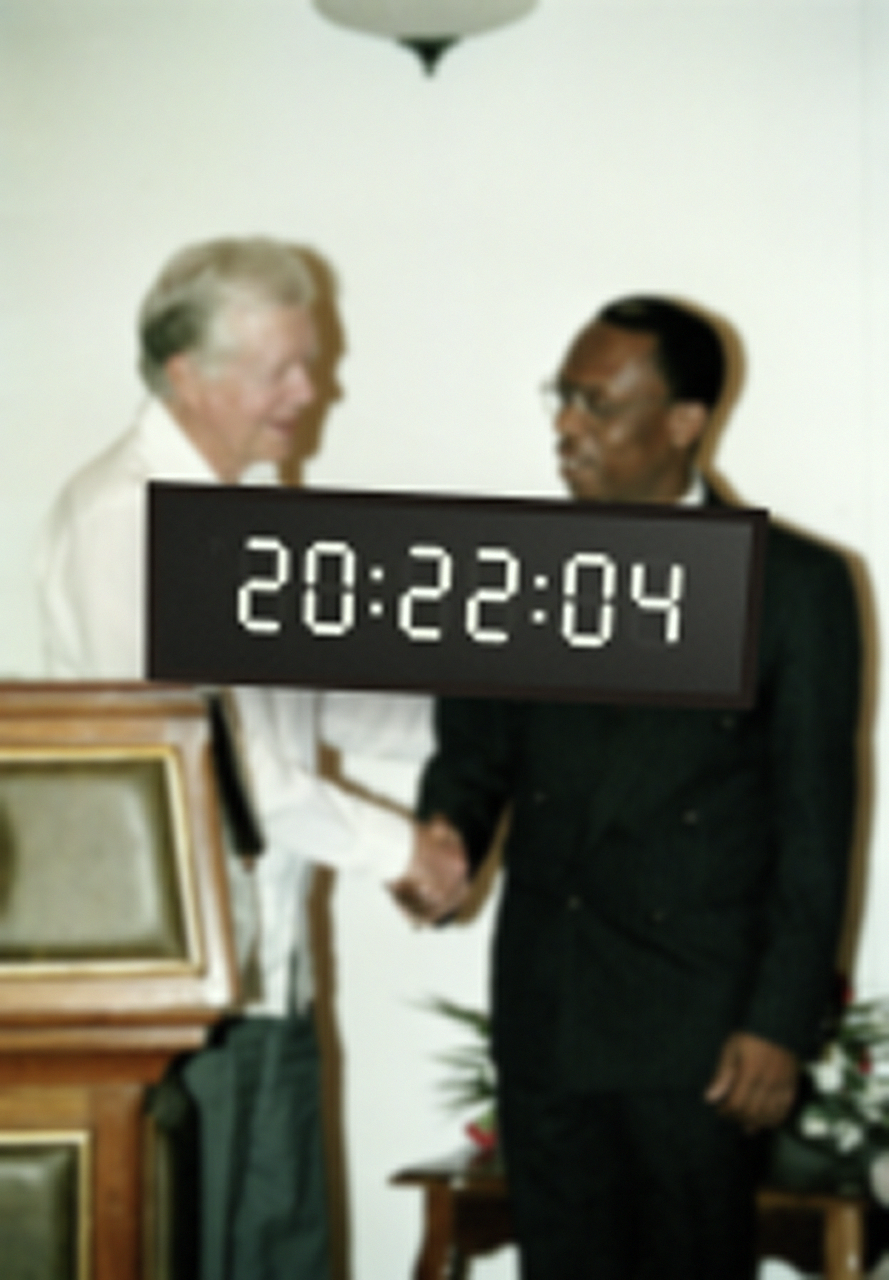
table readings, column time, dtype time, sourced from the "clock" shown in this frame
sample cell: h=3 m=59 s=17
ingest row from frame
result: h=20 m=22 s=4
